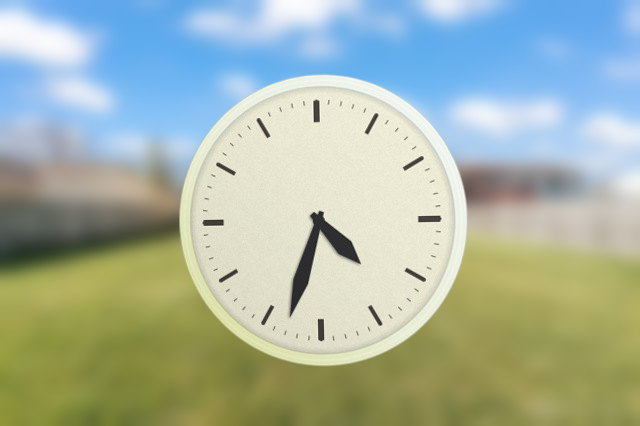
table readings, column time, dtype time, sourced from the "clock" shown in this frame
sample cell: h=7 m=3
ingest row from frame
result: h=4 m=33
